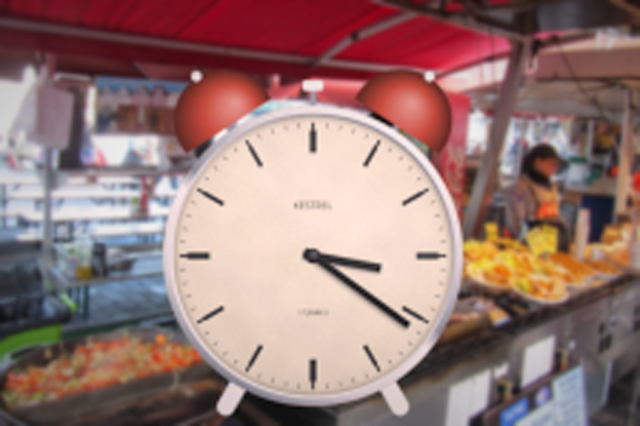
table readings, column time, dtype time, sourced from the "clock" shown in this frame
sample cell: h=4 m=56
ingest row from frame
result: h=3 m=21
